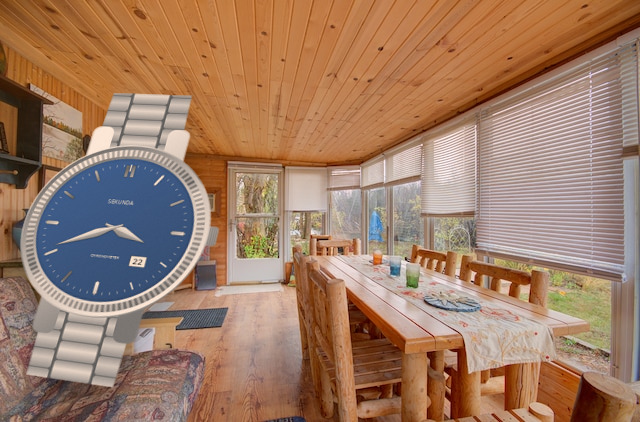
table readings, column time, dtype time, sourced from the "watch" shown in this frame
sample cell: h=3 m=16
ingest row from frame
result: h=3 m=41
